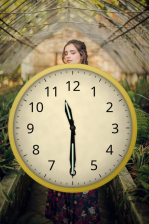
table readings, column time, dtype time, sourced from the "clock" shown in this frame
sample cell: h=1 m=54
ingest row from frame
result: h=11 m=30
